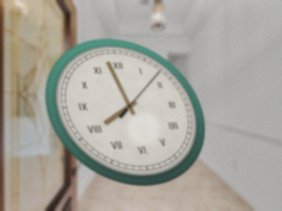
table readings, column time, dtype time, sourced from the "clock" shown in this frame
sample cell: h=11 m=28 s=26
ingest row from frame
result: h=7 m=58 s=8
